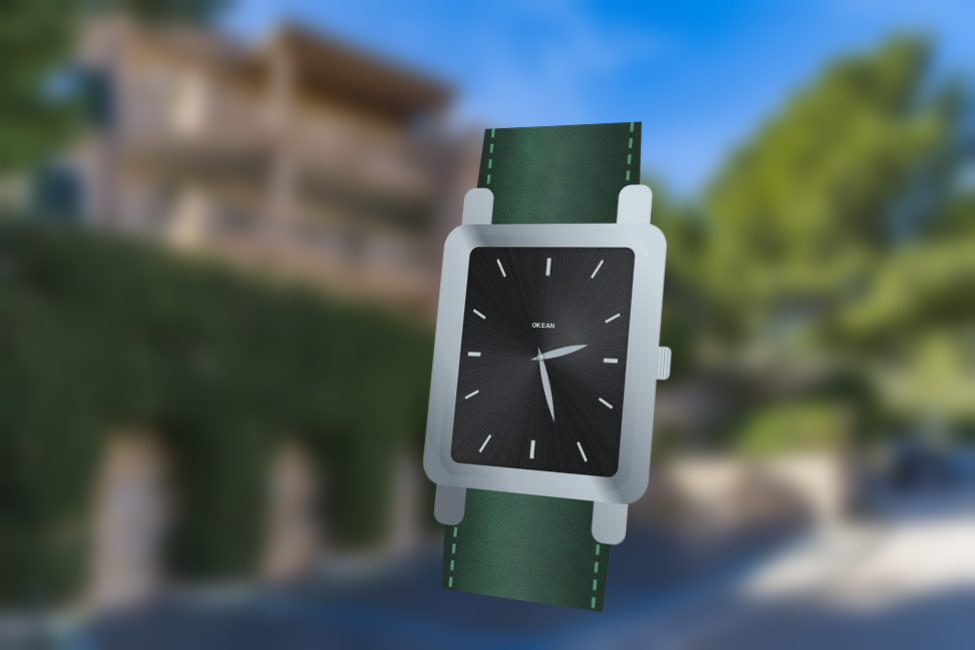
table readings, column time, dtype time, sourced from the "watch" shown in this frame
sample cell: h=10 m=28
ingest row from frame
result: h=2 m=27
